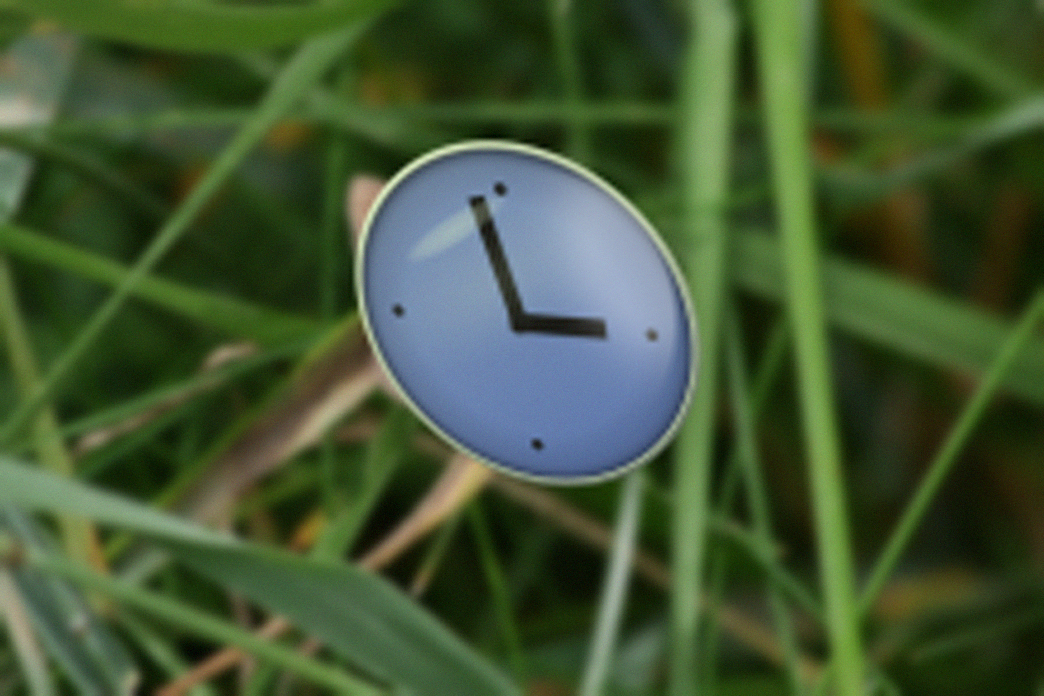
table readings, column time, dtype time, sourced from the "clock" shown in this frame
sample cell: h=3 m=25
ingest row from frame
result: h=2 m=58
